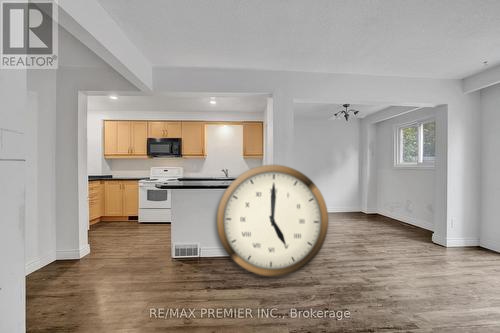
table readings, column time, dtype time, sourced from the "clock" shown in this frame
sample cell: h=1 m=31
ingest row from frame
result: h=5 m=0
